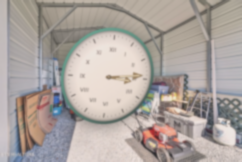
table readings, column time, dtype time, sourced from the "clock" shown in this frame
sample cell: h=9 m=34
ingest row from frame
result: h=3 m=14
